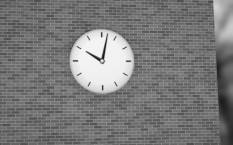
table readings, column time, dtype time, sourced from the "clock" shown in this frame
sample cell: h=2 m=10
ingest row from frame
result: h=10 m=2
